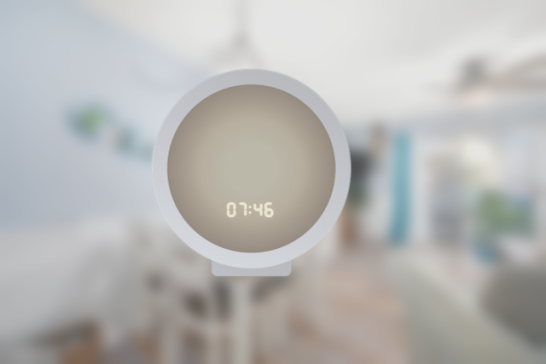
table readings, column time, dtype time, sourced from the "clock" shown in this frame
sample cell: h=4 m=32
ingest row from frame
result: h=7 m=46
